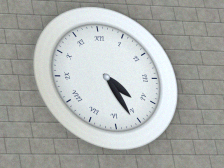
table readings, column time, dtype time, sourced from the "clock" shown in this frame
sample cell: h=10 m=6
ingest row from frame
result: h=4 m=26
